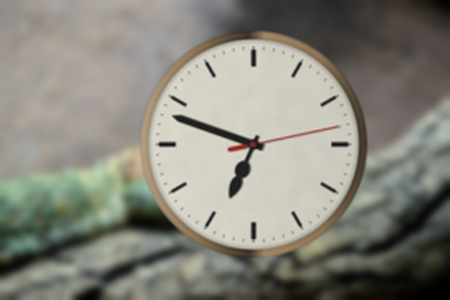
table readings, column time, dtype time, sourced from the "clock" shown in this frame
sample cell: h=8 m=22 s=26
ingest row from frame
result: h=6 m=48 s=13
